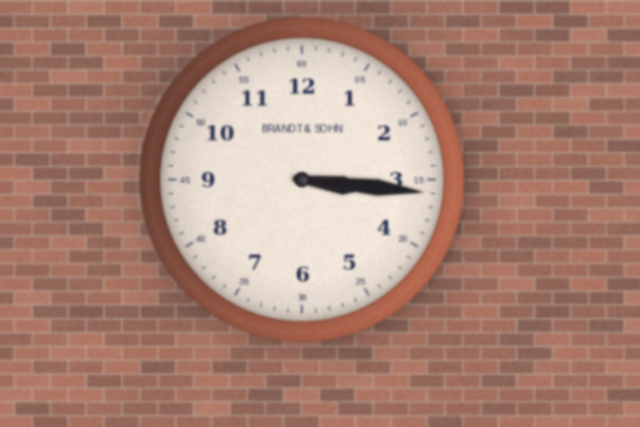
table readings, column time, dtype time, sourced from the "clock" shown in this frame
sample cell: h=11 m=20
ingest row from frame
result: h=3 m=16
